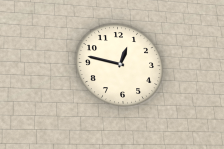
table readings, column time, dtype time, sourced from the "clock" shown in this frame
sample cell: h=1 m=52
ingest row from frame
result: h=12 m=47
